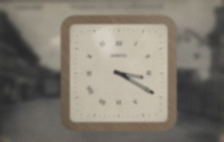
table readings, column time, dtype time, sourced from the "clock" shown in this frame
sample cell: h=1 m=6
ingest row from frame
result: h=3 m=20
